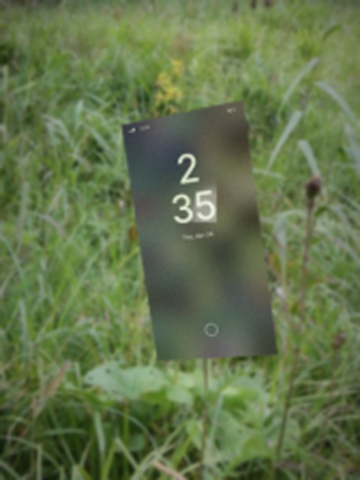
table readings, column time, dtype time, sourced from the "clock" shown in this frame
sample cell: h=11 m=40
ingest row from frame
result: h=2 m=35
